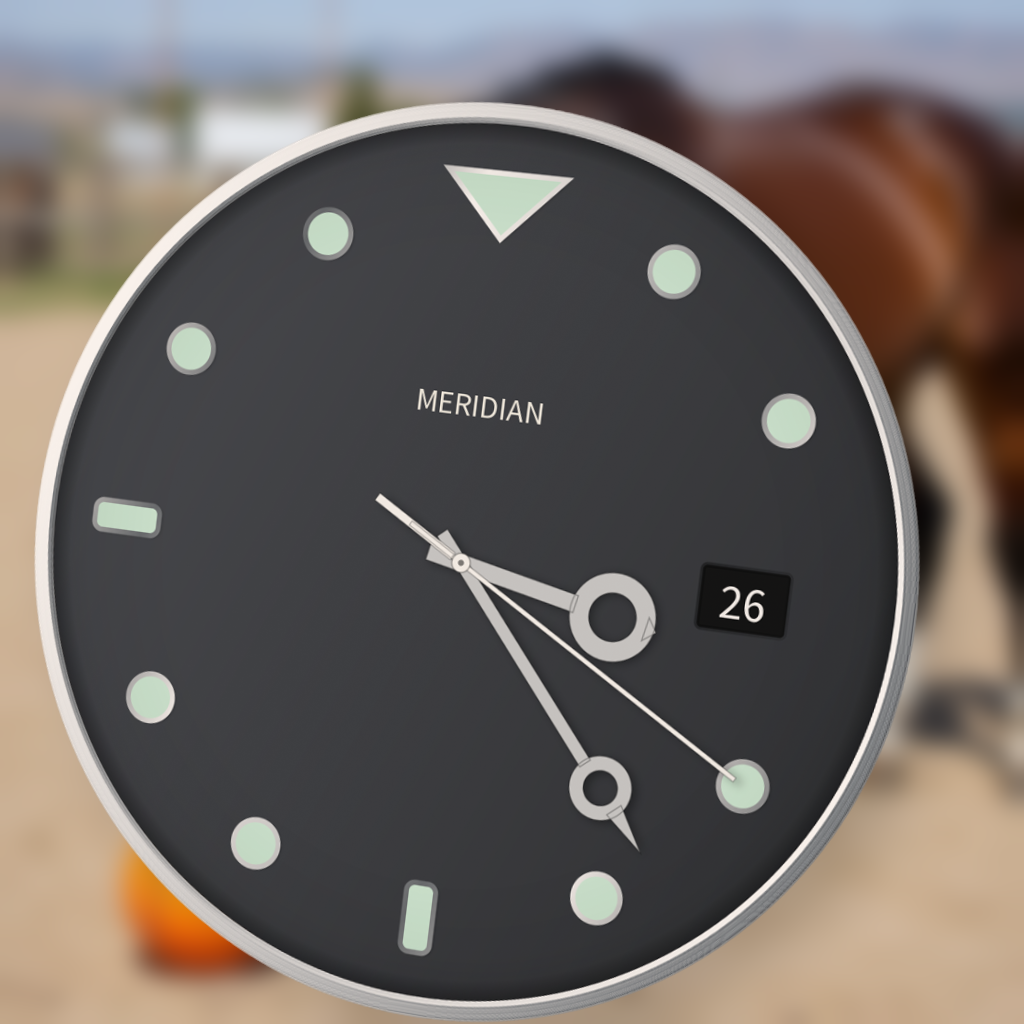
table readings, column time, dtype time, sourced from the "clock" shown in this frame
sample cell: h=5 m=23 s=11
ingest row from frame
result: h=3 m=23 s=20
